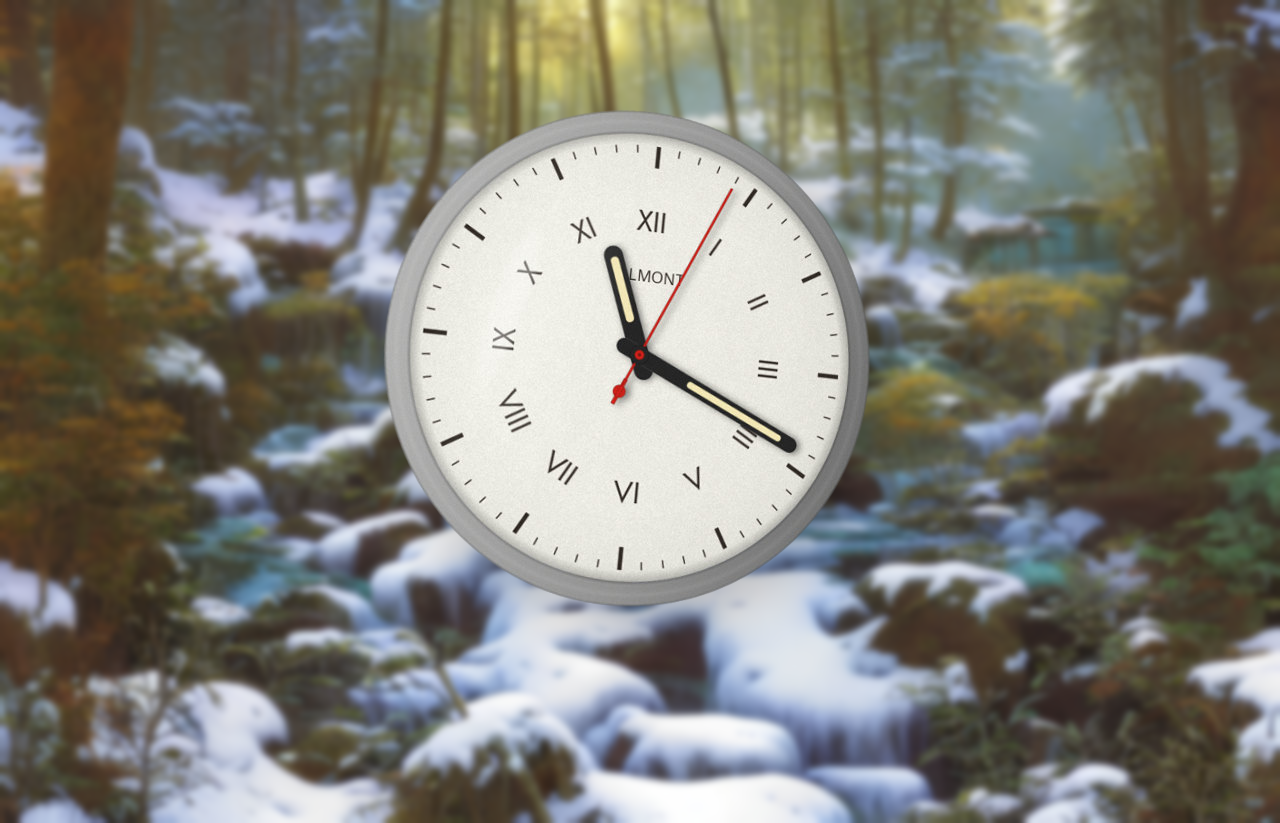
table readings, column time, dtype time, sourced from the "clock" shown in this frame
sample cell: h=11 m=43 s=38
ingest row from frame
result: h=11 m=19 s=4
